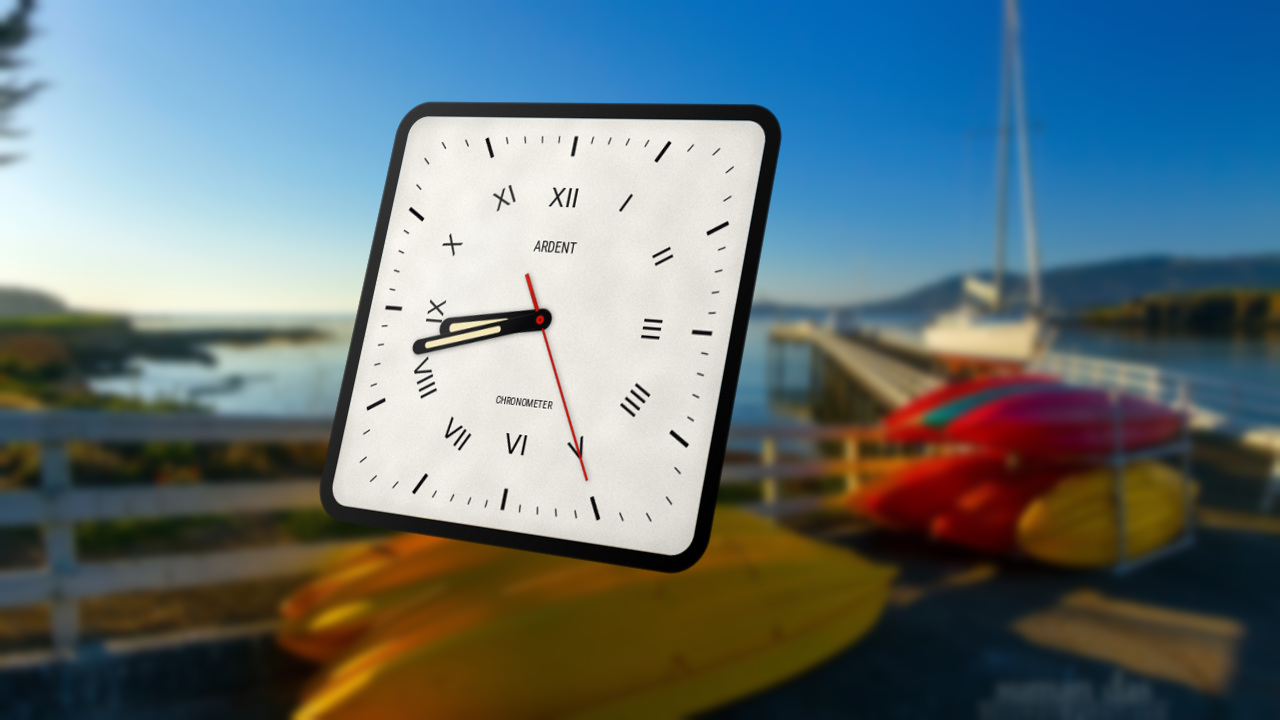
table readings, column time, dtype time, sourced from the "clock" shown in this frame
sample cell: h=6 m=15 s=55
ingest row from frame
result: h=8 m=42 s=25
